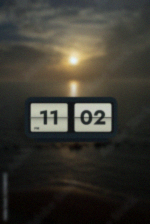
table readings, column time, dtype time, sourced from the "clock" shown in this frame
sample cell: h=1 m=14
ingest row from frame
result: h=11 m=2
